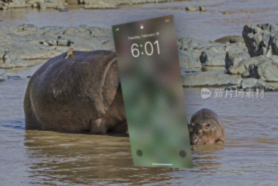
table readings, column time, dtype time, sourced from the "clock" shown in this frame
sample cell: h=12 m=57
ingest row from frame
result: h=6 m=1
